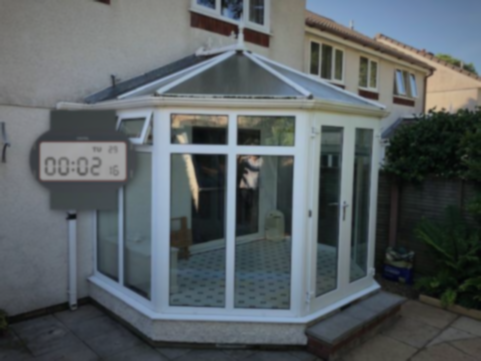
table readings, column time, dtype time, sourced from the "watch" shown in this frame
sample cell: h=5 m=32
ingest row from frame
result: h=0 m=2
